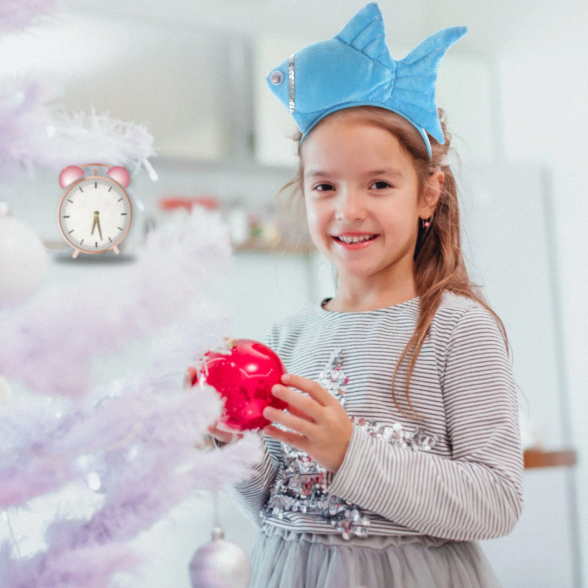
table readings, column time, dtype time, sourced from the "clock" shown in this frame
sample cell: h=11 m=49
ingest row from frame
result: h=6 m=28
